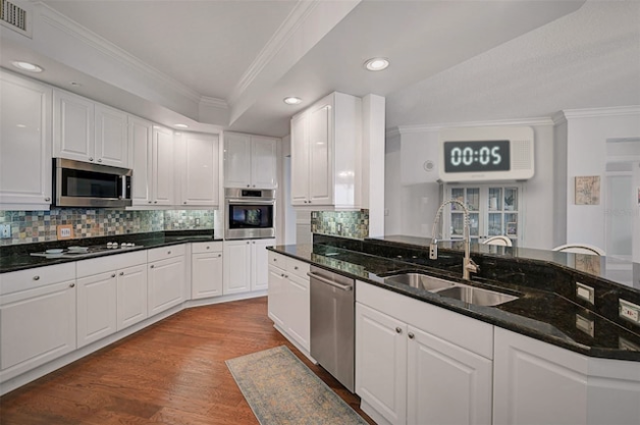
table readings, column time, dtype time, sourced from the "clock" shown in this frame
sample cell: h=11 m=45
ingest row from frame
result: h=0 m=5
